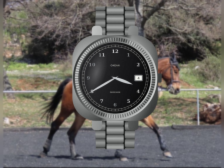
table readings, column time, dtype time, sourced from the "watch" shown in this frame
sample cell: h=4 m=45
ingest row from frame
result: h=3 m=40
